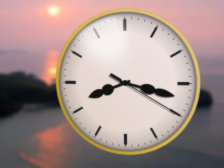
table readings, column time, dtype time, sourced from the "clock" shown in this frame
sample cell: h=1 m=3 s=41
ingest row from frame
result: h=8 m=17 s=20
